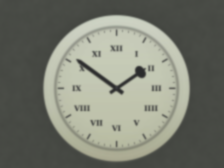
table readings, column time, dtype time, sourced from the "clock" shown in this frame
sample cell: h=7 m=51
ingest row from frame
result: h=1 m=51
